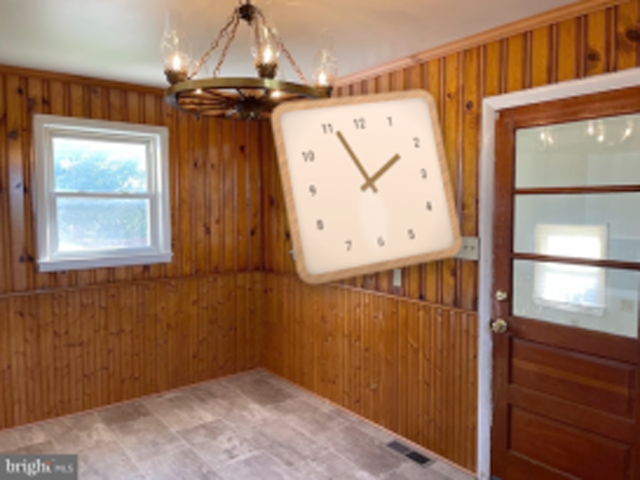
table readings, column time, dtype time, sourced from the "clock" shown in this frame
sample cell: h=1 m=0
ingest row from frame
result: h=1 m=56
